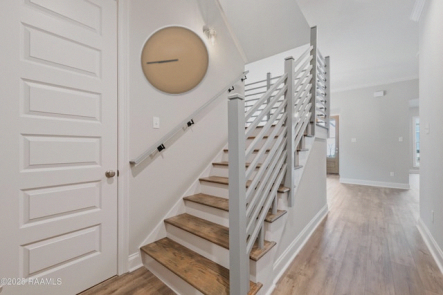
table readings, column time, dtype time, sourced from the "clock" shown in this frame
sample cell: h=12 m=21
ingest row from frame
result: h=8 m=44
